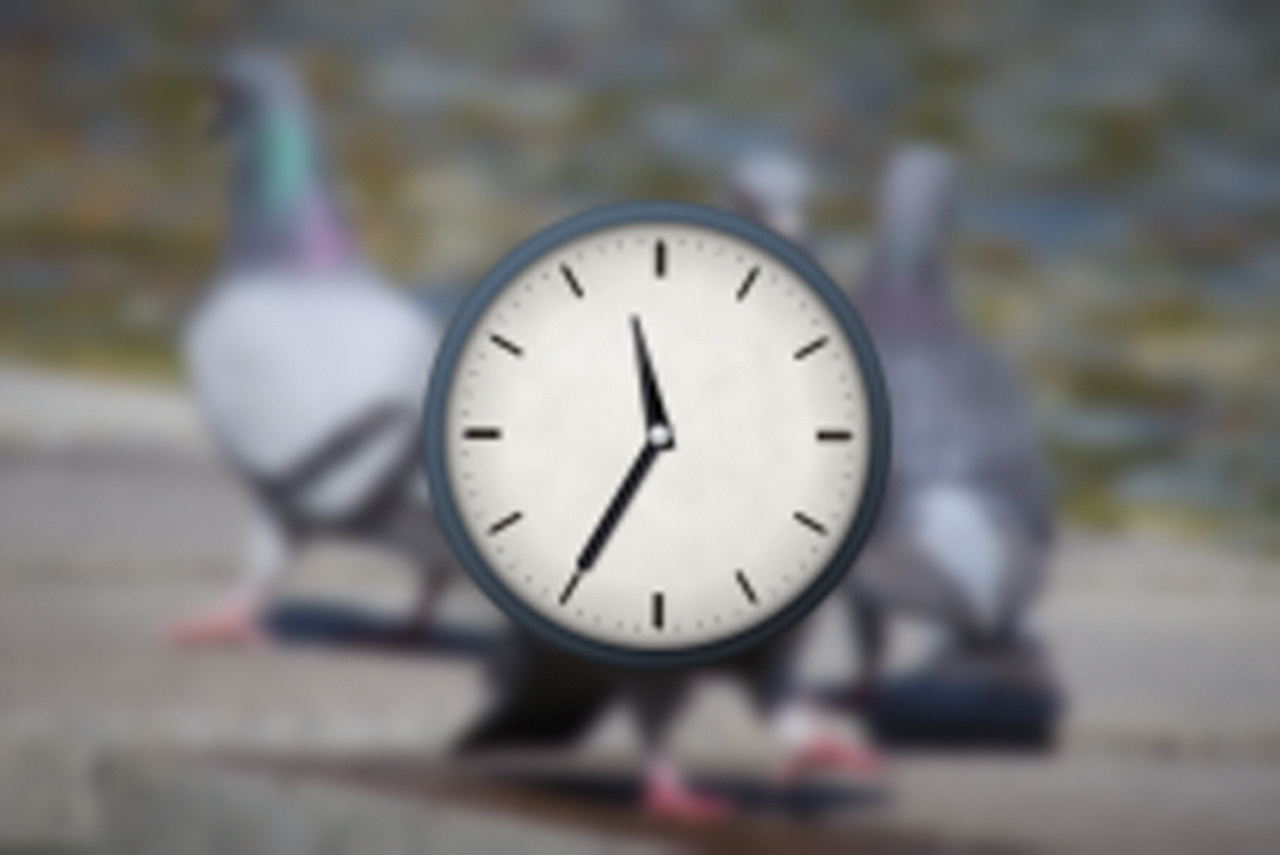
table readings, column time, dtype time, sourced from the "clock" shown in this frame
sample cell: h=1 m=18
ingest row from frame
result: h=11 m=35
